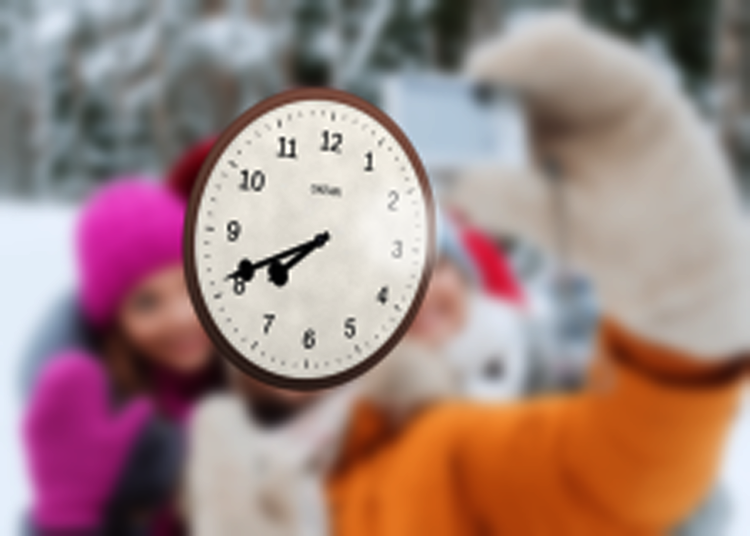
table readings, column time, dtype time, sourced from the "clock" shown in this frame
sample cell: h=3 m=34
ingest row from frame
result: h=7 m=41
